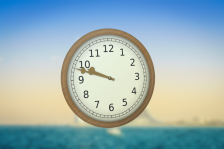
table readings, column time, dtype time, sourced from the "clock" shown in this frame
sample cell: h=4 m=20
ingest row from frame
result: h=9 m=48
